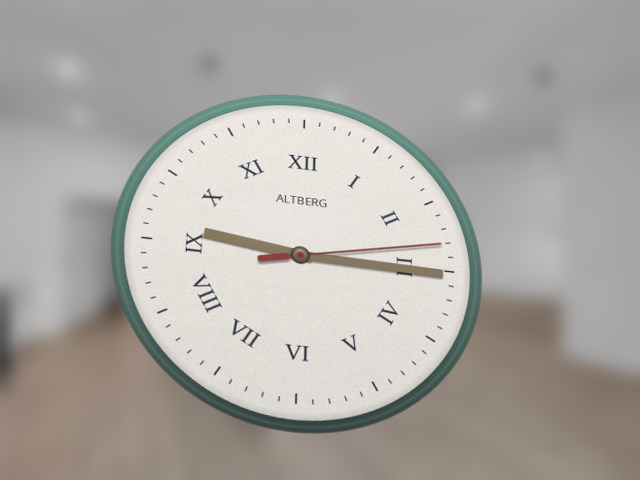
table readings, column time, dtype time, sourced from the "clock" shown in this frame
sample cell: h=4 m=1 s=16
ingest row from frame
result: h=9 m=15 s=13
